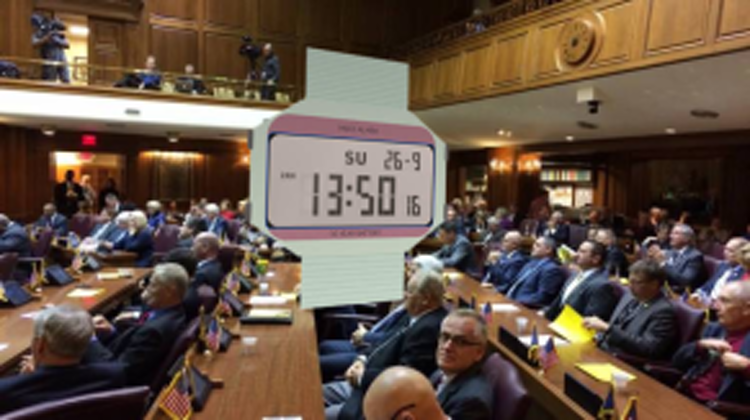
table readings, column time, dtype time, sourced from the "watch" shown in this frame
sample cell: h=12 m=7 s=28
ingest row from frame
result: h=13 m=50 s=16
